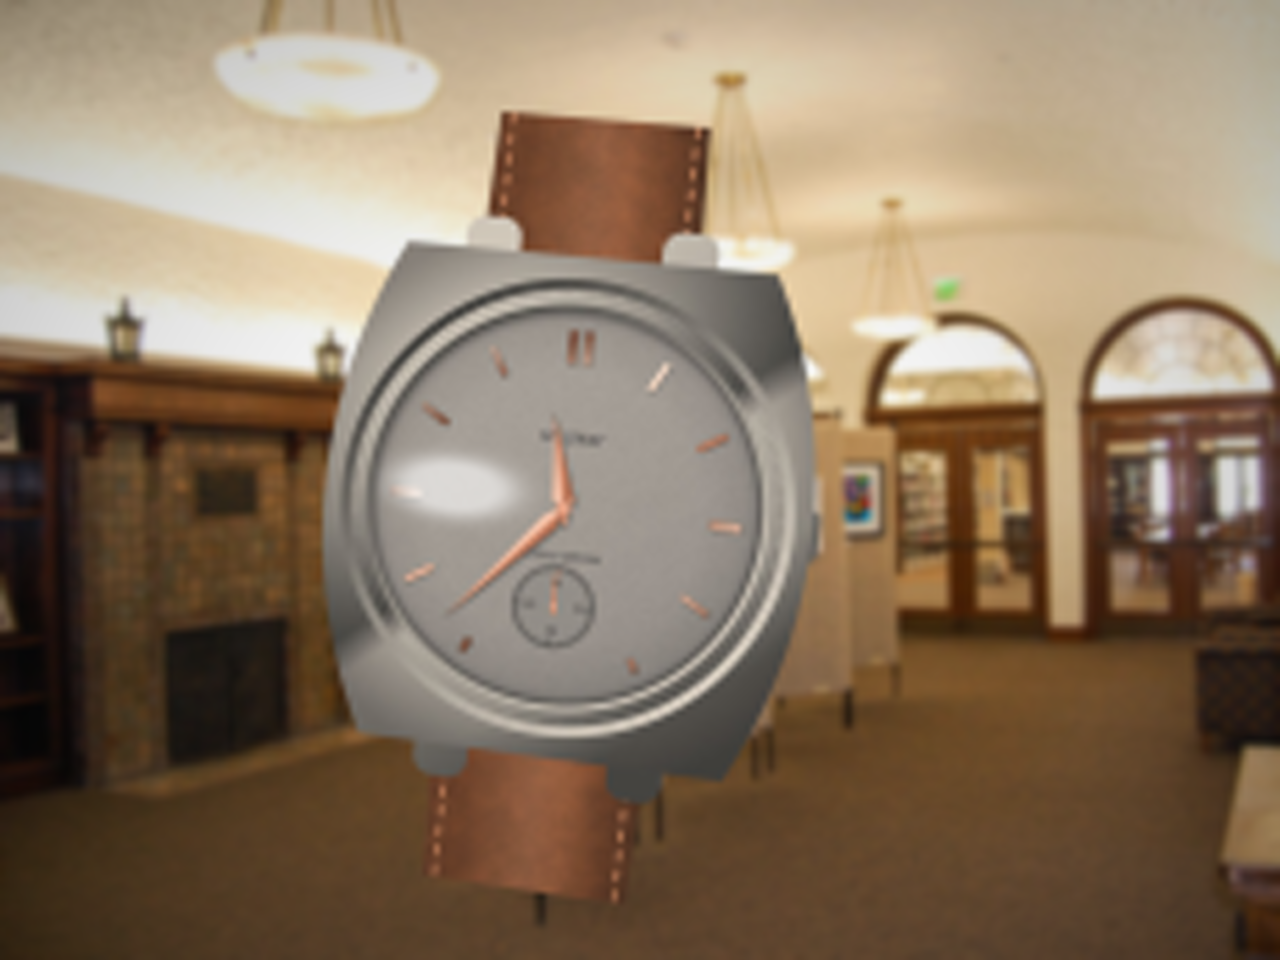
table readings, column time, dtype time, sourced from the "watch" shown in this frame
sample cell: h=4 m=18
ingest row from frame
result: h=11 m=37
